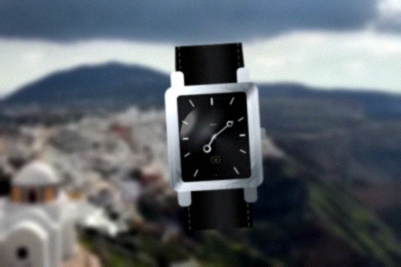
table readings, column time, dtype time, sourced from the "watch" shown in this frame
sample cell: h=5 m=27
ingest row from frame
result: h=7 m=9
